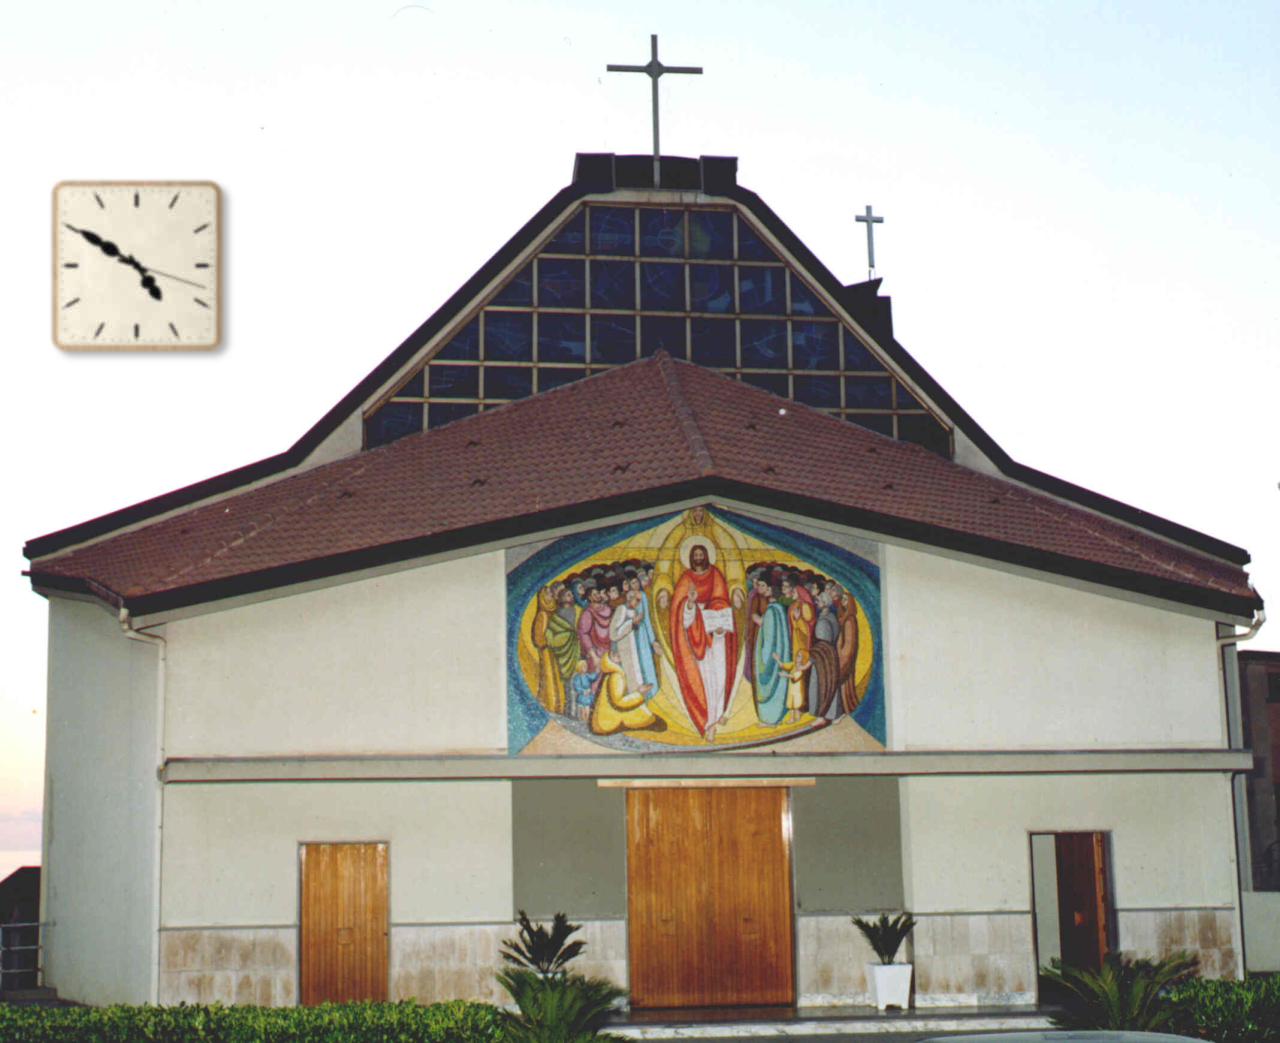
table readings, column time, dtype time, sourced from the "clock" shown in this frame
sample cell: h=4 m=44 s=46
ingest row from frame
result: h=4 m=50 s=18
